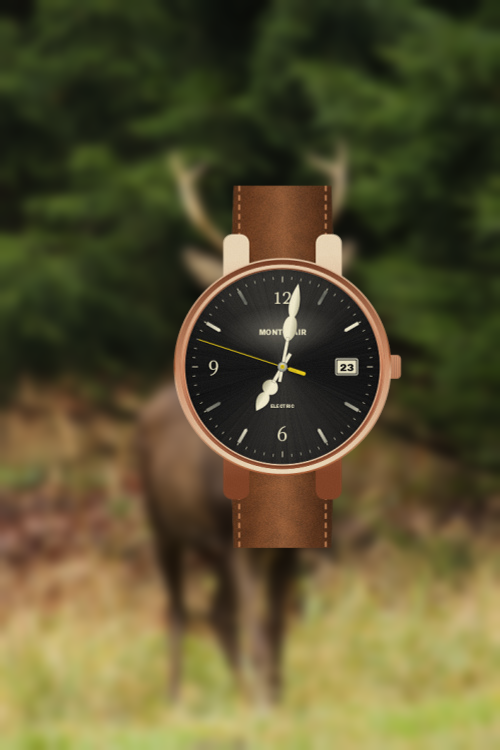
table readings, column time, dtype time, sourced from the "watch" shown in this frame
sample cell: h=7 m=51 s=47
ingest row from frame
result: h=7 m=1 s=48
